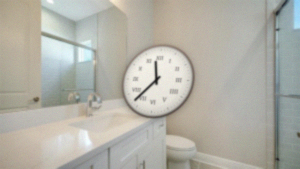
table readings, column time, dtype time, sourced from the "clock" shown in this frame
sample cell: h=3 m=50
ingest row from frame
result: h=11 m=37
